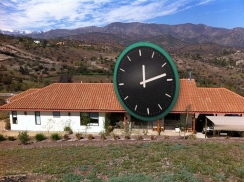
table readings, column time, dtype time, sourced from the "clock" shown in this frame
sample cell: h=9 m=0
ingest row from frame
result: h=12 m=13
